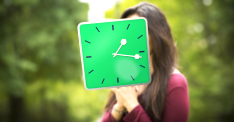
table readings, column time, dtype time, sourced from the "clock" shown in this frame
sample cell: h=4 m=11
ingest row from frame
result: h=1 m=17
